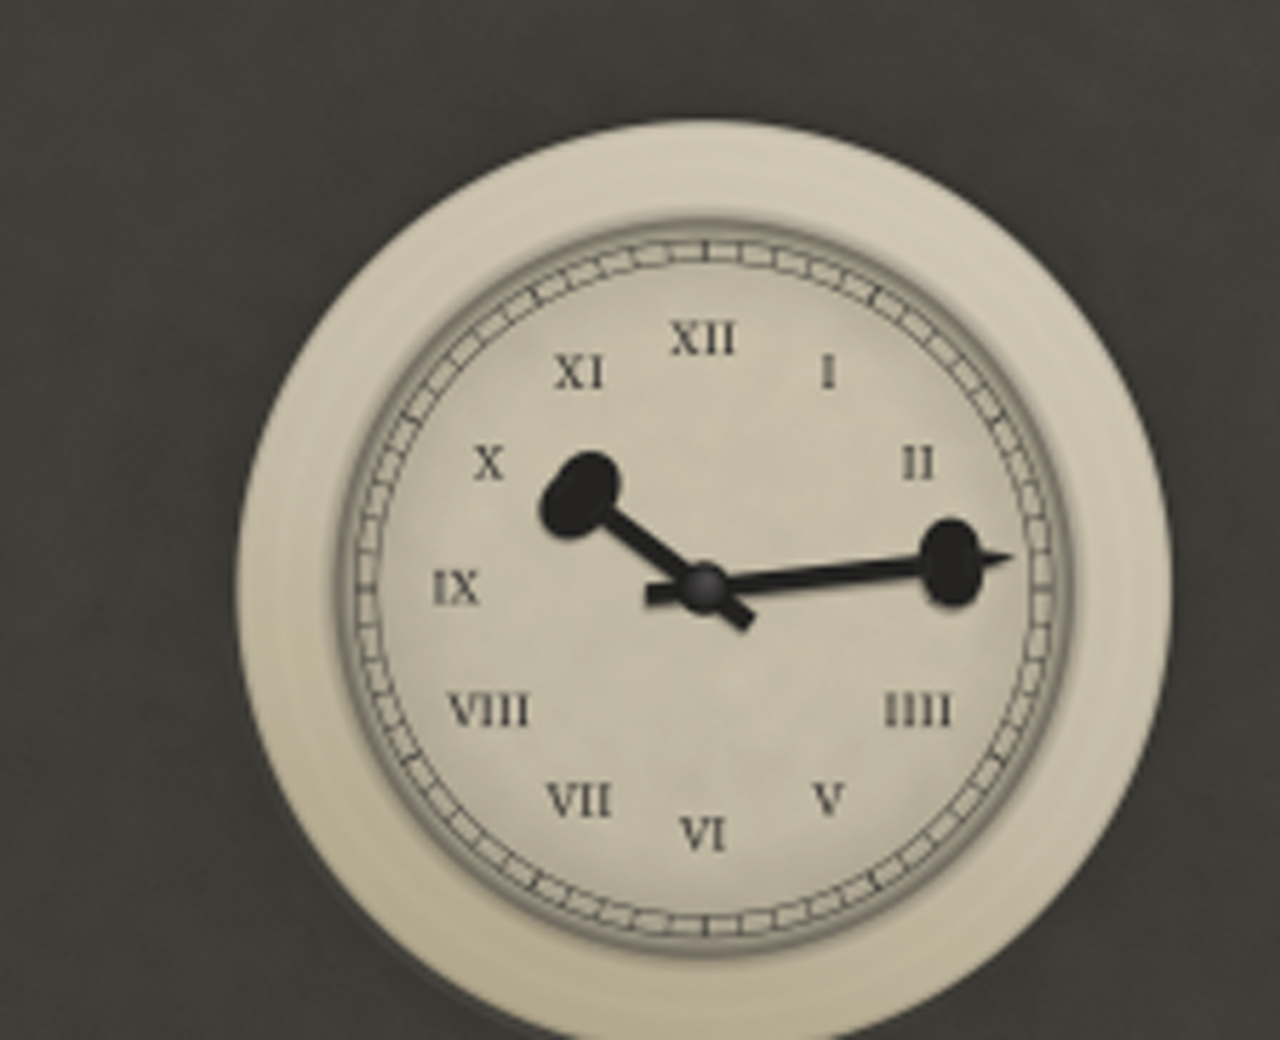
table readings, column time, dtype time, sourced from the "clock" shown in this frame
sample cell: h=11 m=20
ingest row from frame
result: h=10 m=14
